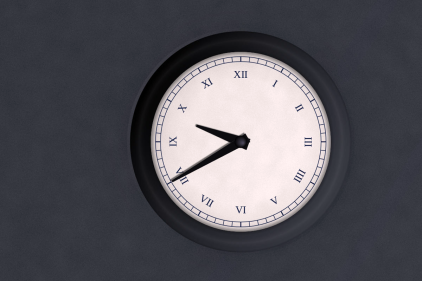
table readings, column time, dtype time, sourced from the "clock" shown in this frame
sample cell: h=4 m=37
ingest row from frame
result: h=9 m=40
